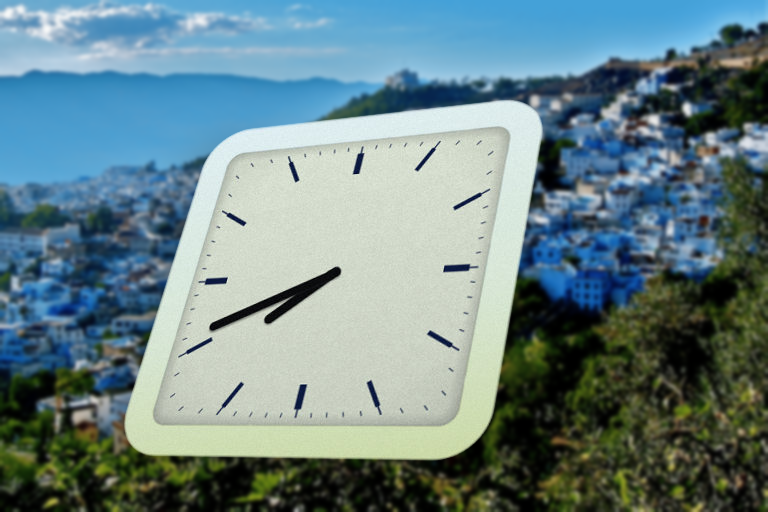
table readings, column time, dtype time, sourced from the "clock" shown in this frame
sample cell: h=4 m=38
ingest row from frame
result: h=7 m=41
